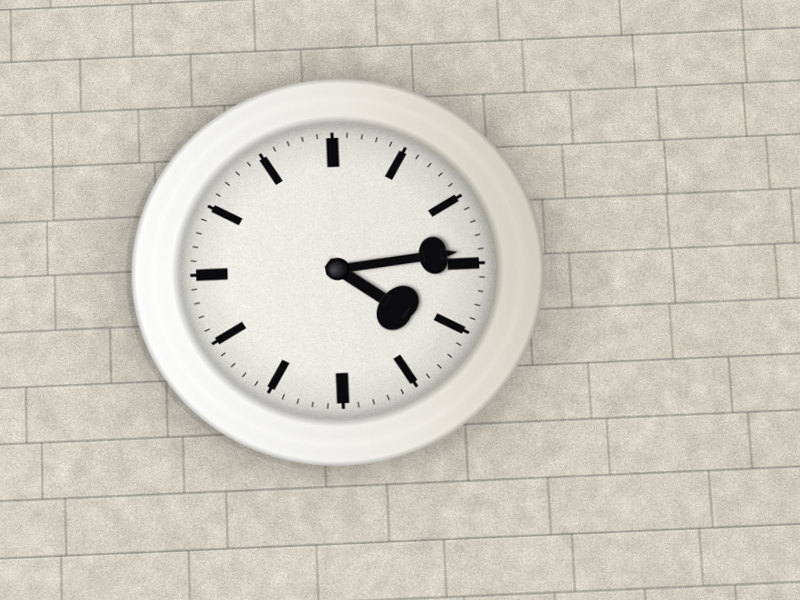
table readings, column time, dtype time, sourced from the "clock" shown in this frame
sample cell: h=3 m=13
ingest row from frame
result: h=4 m=14
